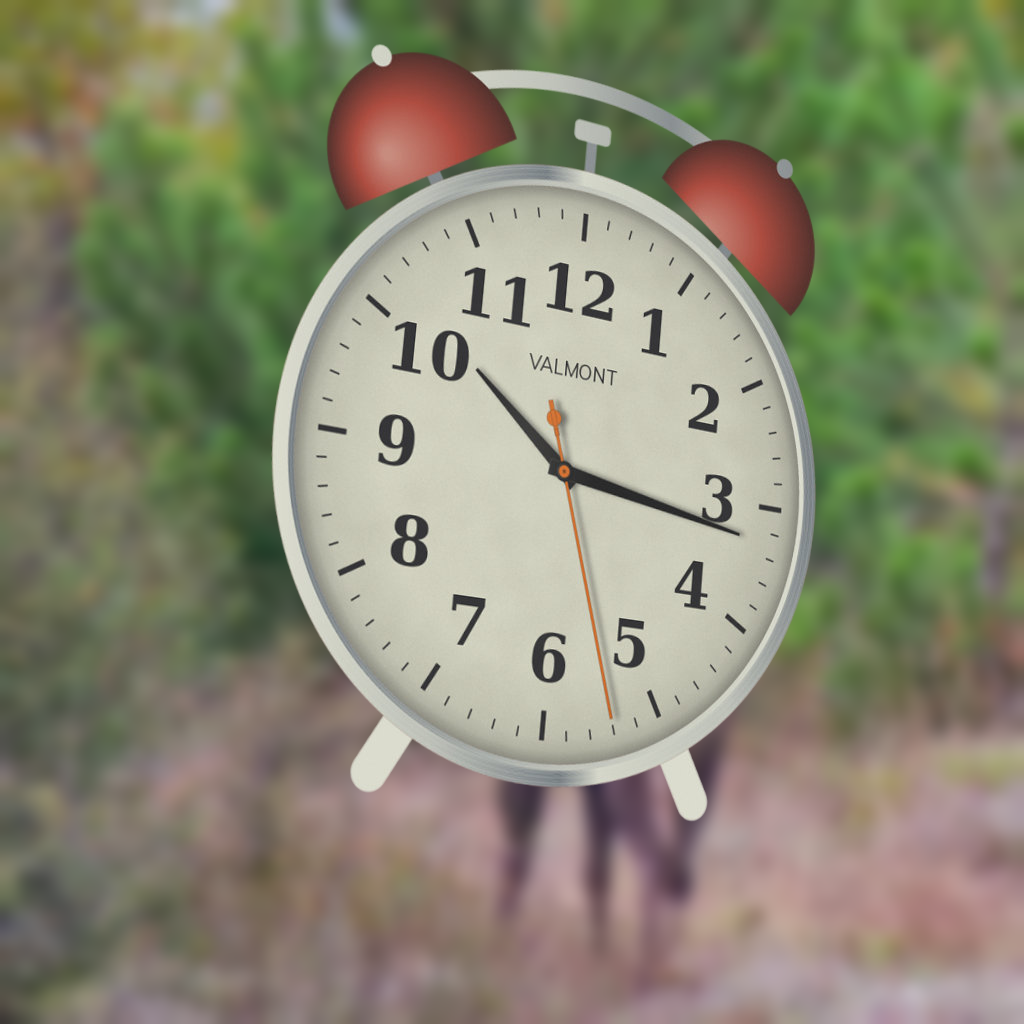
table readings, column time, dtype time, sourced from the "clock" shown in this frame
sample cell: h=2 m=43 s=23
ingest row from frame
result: h=10 m=16 s=27
